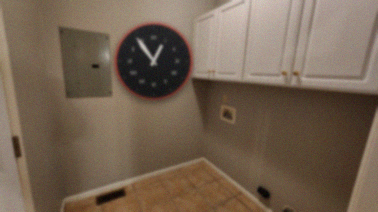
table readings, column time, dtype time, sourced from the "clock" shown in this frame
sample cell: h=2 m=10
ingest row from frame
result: h=12 m=54
